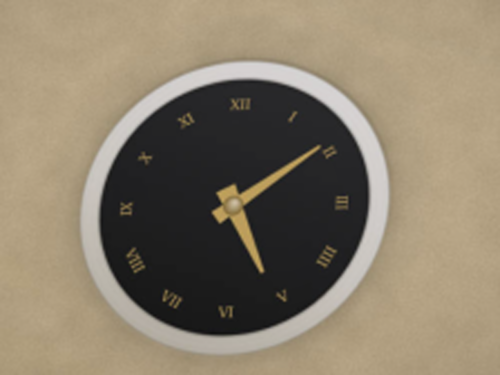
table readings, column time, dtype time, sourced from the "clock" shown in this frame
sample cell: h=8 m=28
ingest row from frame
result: h=5 m=9
